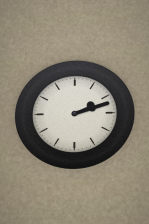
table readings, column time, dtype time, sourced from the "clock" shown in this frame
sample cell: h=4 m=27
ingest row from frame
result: h=2 m=12
